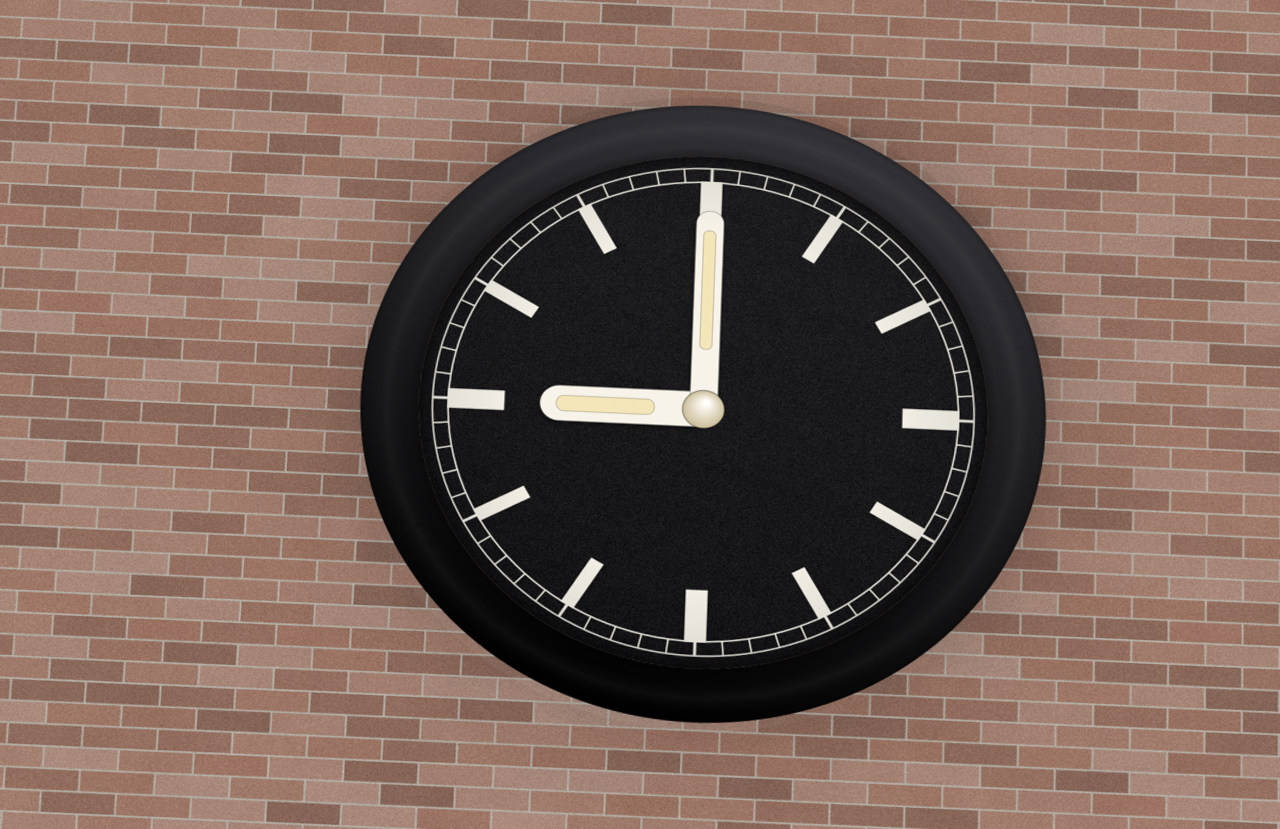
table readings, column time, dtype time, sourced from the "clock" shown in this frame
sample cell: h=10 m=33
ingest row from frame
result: h=9 m=0
